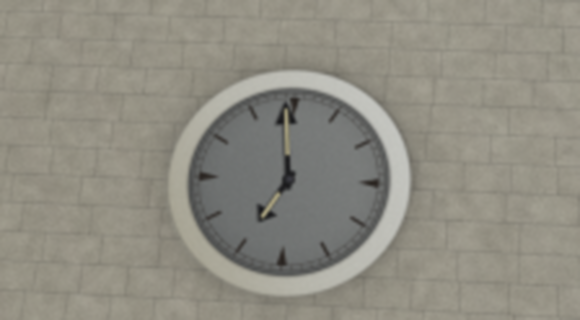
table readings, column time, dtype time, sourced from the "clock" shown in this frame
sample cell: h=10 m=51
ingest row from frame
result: h=6 m=59
